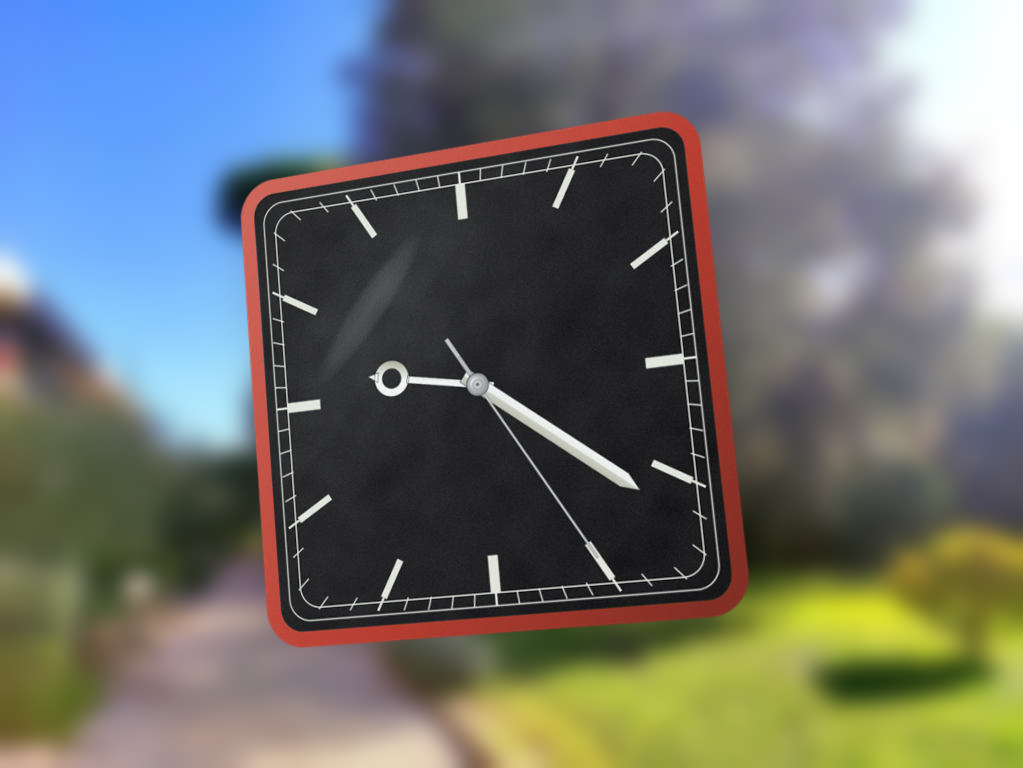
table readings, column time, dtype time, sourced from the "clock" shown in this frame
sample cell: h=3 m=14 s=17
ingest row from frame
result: h=9 m=21 s=25
